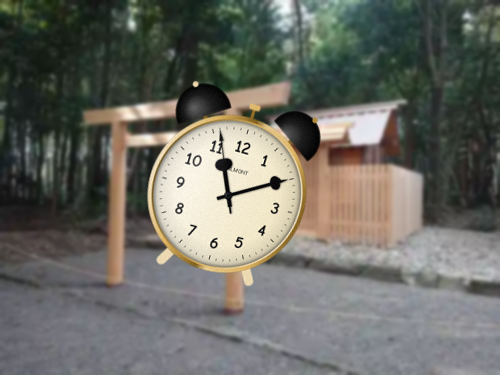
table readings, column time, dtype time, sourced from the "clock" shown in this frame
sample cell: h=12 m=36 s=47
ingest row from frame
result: h=11 m=9 s=56
